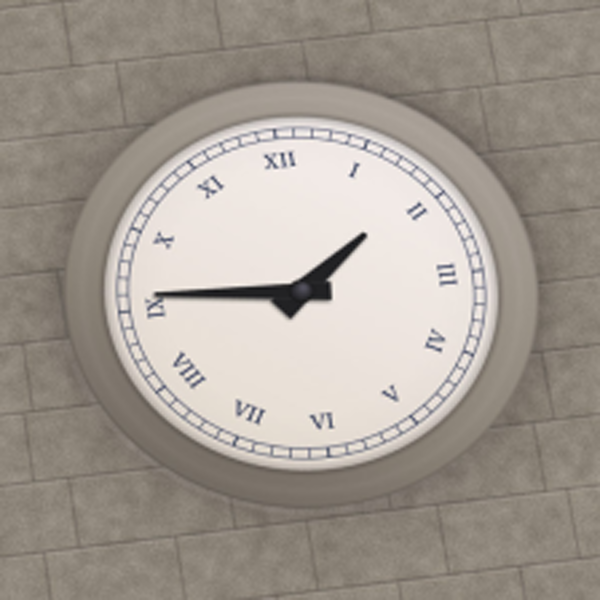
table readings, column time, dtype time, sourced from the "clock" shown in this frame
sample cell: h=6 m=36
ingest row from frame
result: h=1 m=46
